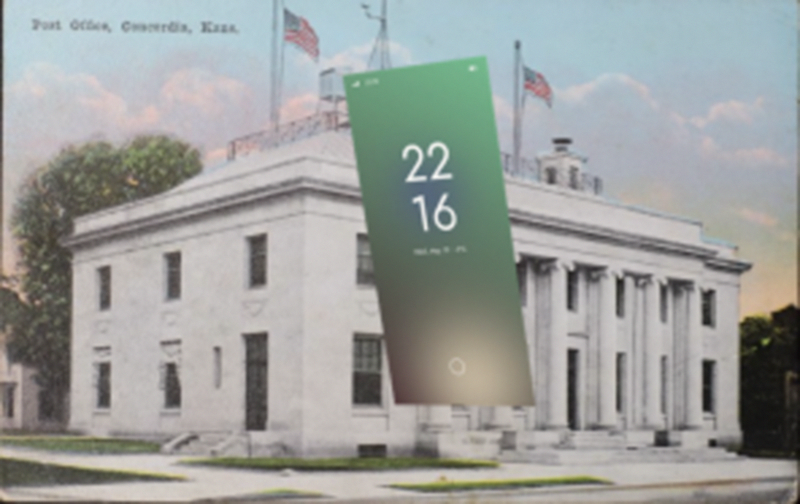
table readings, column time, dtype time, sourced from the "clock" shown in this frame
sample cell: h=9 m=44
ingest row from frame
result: h=22 m=16
